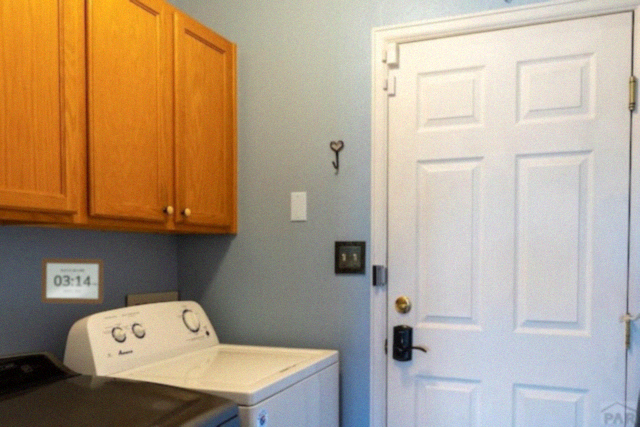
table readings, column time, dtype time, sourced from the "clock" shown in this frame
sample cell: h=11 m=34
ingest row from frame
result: h=3 m=14
